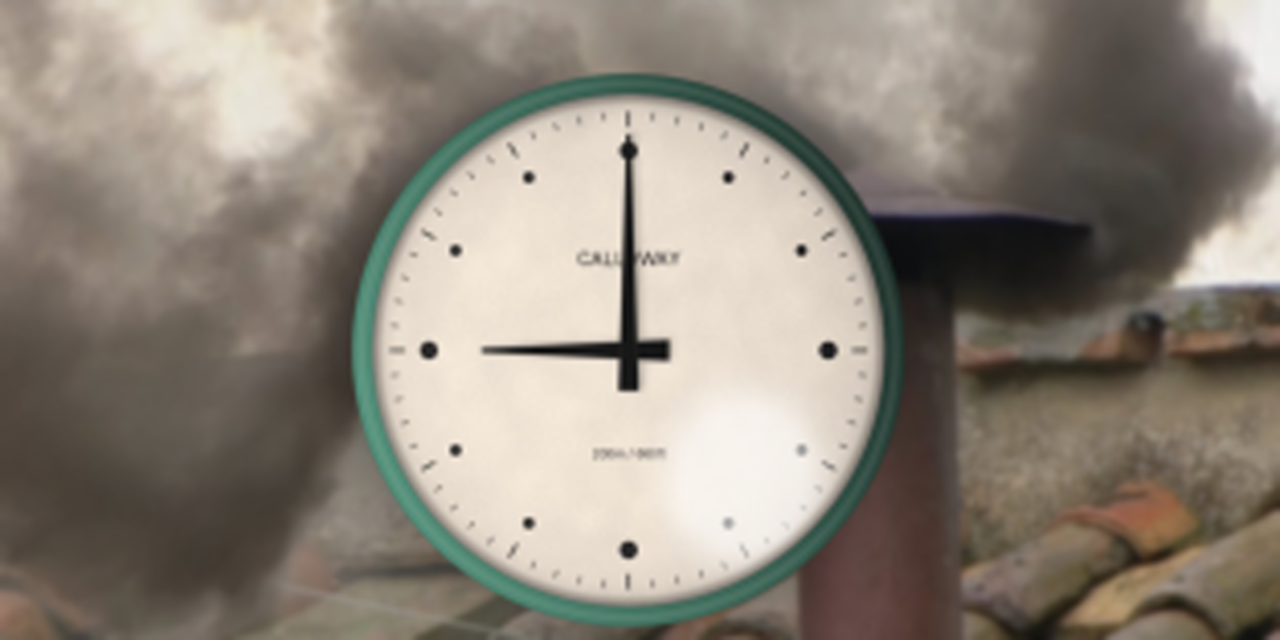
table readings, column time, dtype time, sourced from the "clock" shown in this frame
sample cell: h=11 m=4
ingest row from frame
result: h=9 m=0
